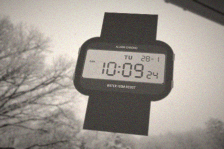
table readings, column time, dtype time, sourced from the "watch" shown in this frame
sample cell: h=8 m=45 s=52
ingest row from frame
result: h=10 m=9 s=24
